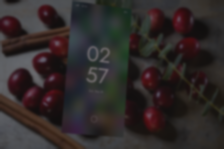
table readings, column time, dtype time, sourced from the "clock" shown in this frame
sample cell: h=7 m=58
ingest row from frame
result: h=2 m=57
